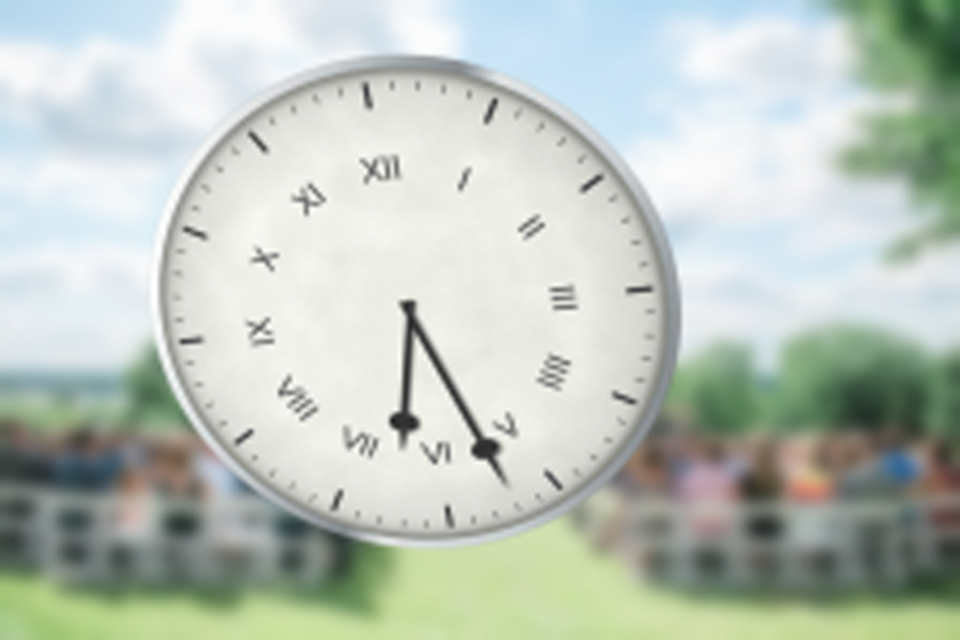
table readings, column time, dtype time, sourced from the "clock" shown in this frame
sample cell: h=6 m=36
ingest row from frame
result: h=6 m=27
